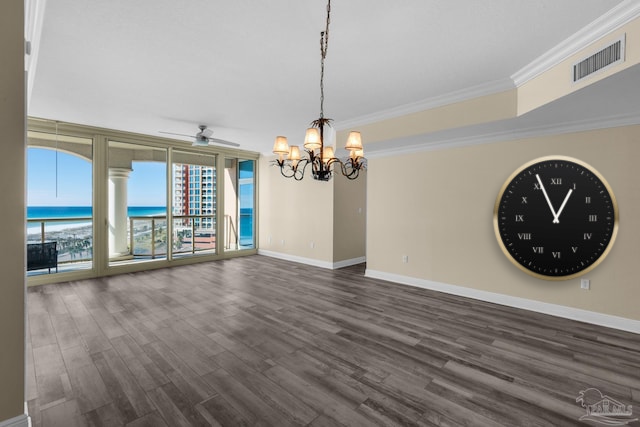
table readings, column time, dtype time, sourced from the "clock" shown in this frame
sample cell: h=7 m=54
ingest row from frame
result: h=12 m=56
